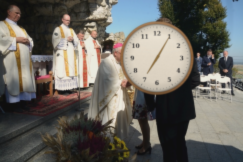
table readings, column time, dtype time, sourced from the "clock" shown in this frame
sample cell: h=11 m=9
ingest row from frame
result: h=7 m=5
